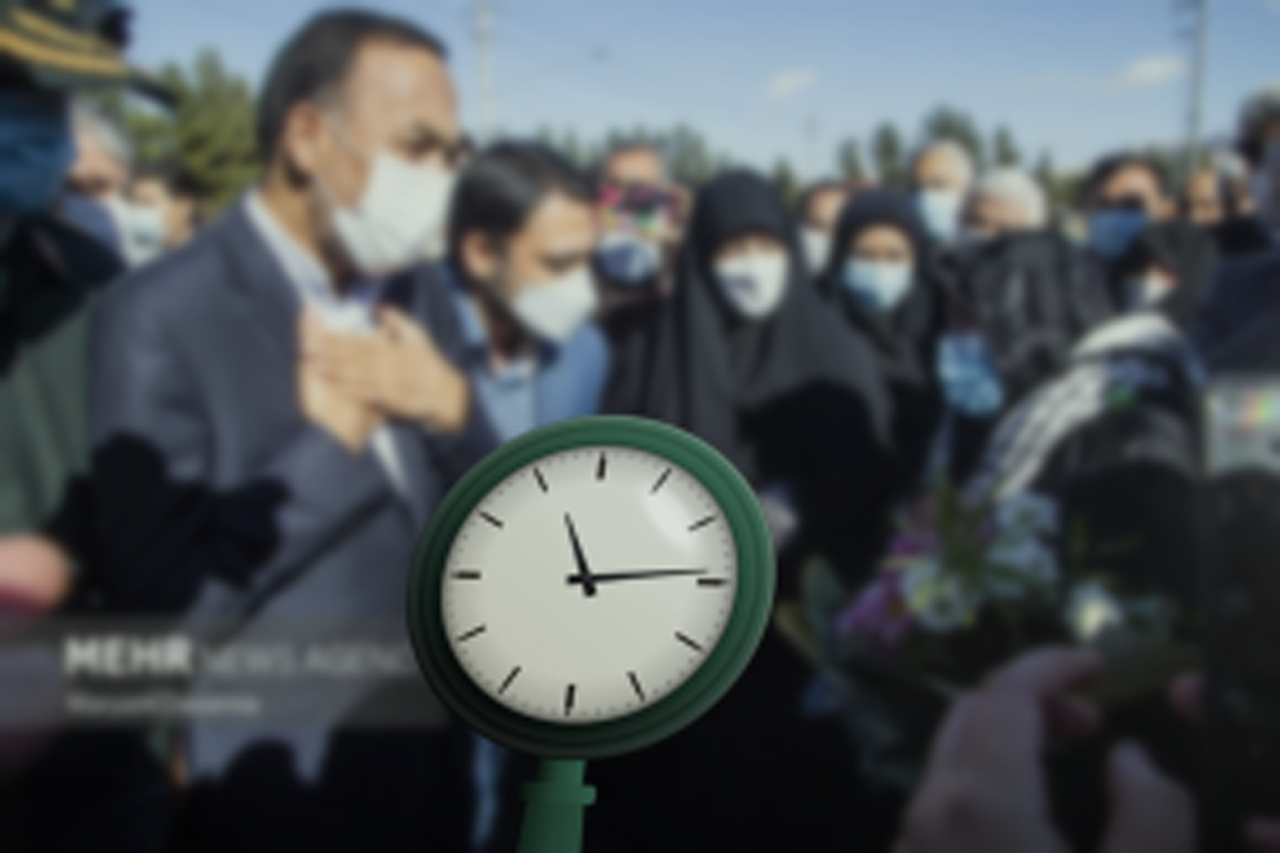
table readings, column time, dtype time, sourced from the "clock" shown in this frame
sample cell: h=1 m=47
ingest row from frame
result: h=11 m=14
